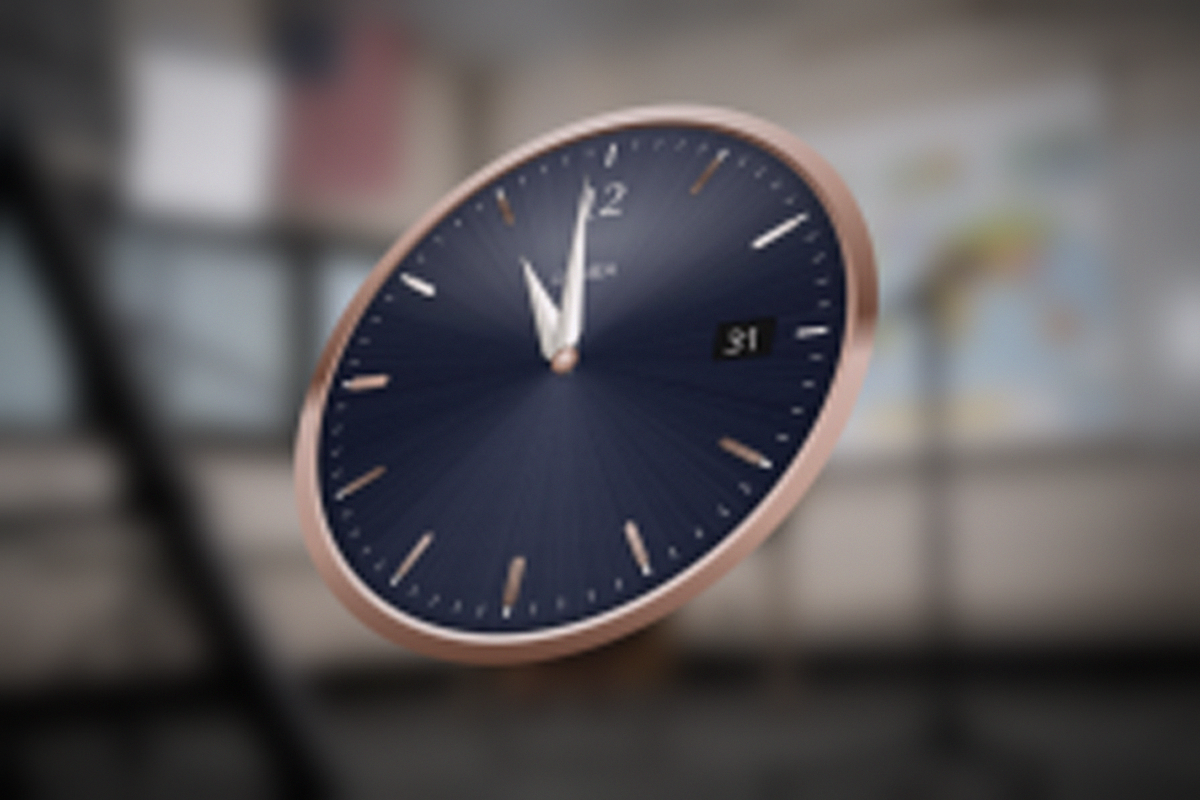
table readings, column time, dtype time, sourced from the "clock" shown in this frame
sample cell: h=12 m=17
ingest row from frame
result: h=10 m=59
